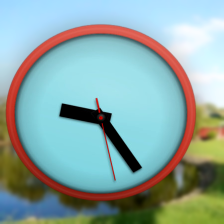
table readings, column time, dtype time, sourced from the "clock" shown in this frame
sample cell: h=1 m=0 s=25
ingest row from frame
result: h=9 m=24 s=28
